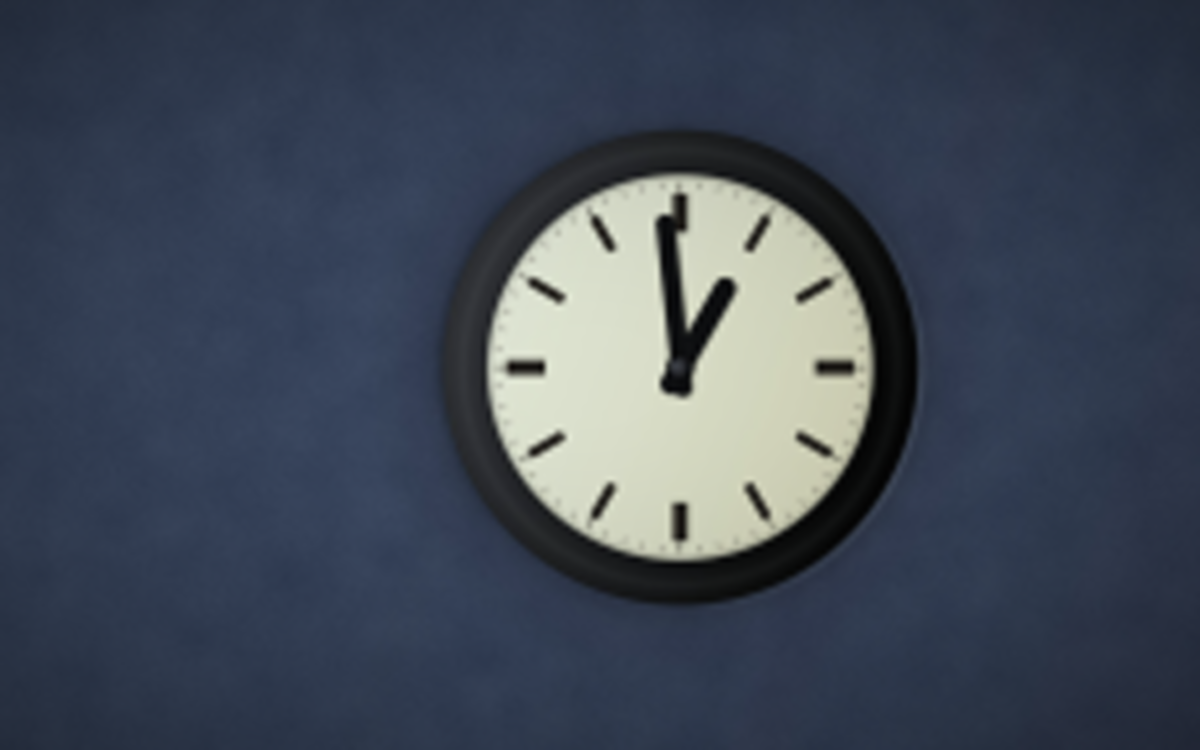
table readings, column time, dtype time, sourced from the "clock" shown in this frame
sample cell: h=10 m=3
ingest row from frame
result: h=12 m=59
